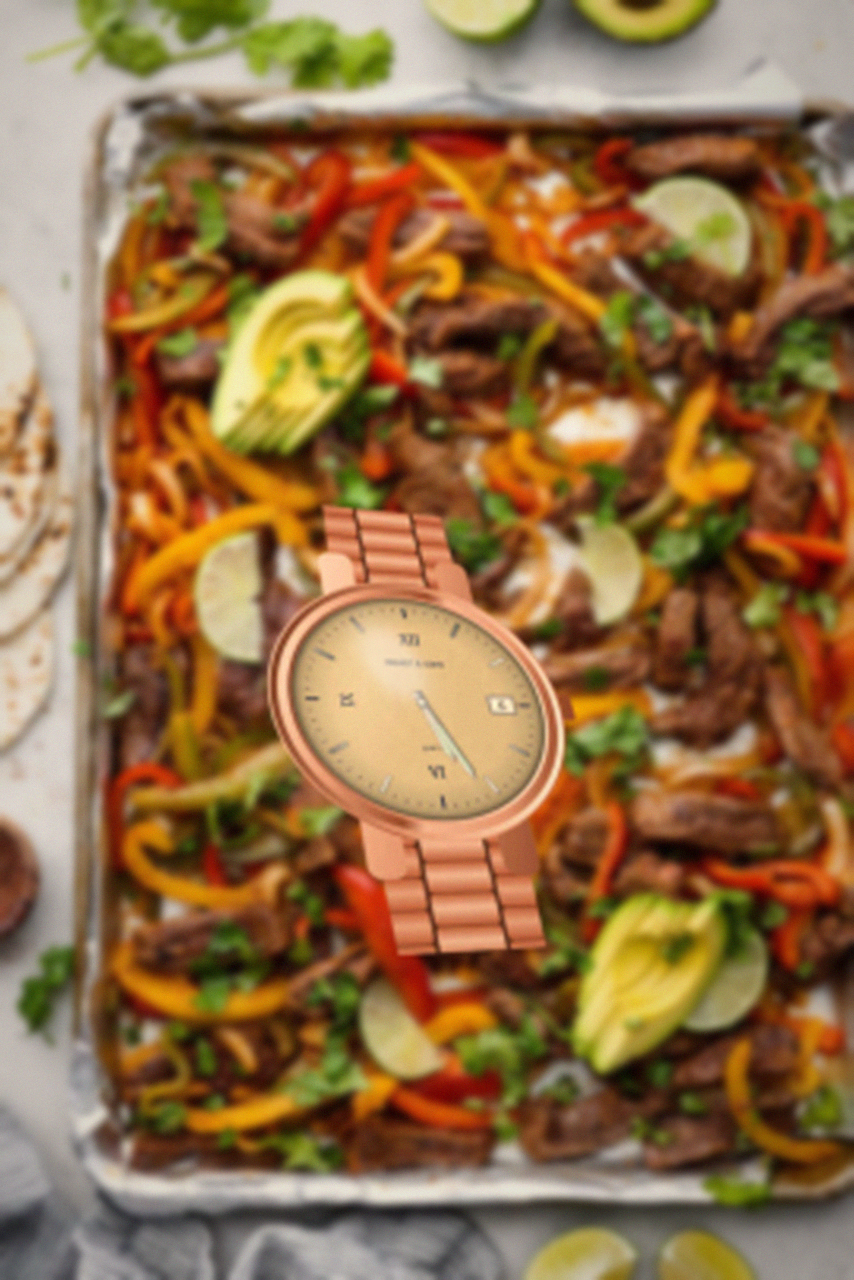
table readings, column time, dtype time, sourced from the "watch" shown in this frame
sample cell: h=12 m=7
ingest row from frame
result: h=5 m=26
